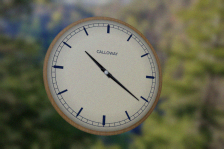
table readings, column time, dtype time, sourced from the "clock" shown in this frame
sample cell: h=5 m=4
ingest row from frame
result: h=10 m=21
